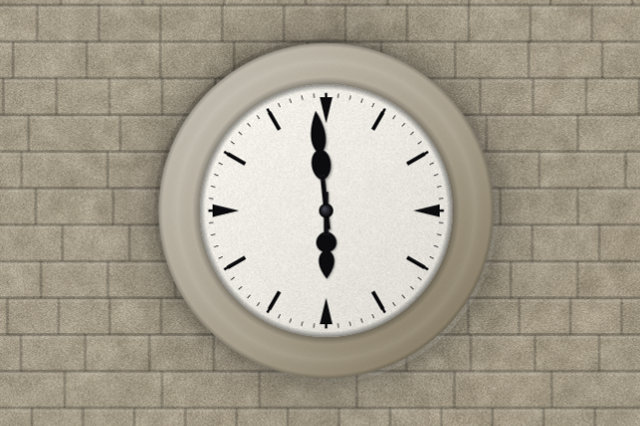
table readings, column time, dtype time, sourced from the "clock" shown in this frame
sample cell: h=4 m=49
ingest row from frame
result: h=5 m=59
